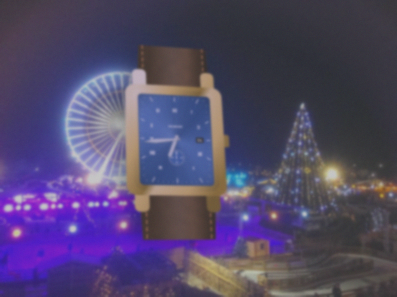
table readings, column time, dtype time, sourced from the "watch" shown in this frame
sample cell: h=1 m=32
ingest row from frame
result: h=6 m=44
